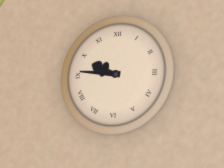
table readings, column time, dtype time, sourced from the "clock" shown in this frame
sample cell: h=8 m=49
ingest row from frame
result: h=9 m=46
